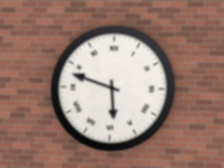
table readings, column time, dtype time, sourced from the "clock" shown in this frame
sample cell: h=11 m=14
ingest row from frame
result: h=5 m=48
